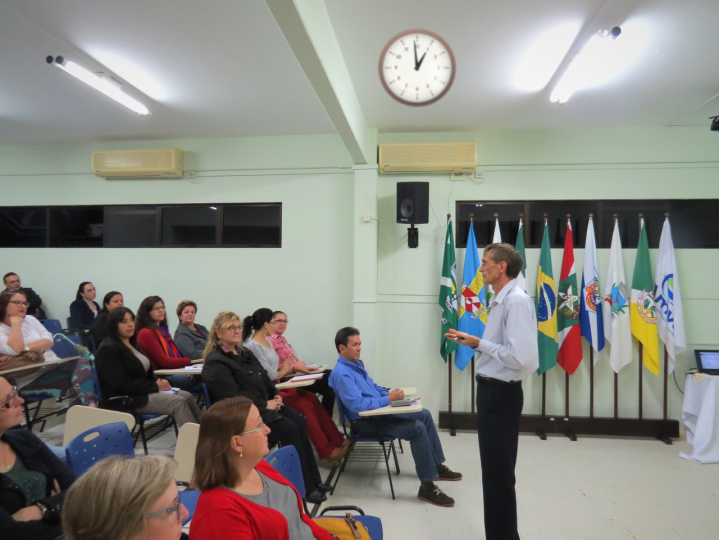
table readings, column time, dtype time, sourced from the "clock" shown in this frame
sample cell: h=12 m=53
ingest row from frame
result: h=12 m=59
